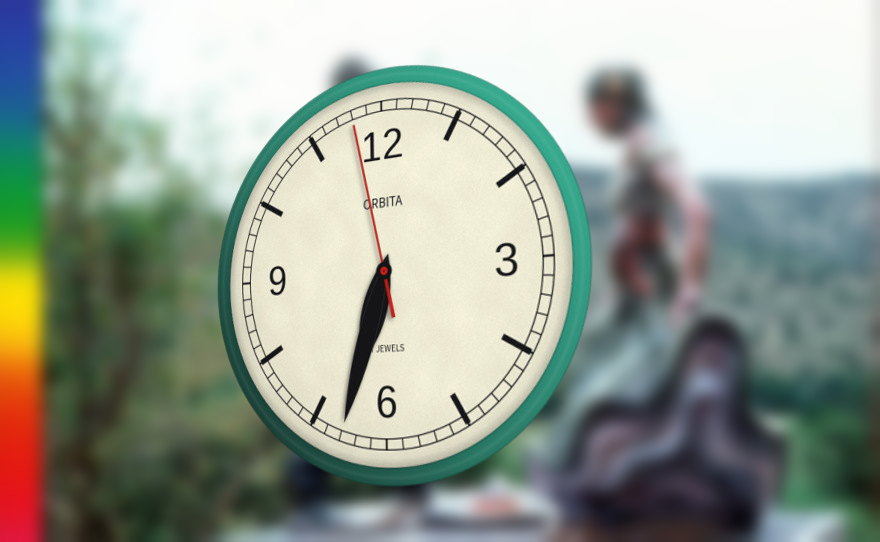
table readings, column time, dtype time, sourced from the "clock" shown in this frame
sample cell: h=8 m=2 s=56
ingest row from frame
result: h=6 m=32 s=58
